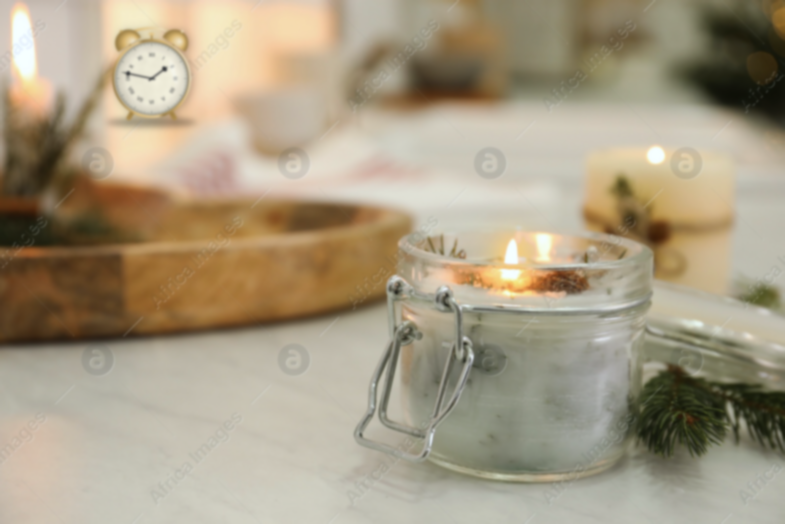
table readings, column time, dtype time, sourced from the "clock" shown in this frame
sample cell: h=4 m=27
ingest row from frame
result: h=1 m=47
